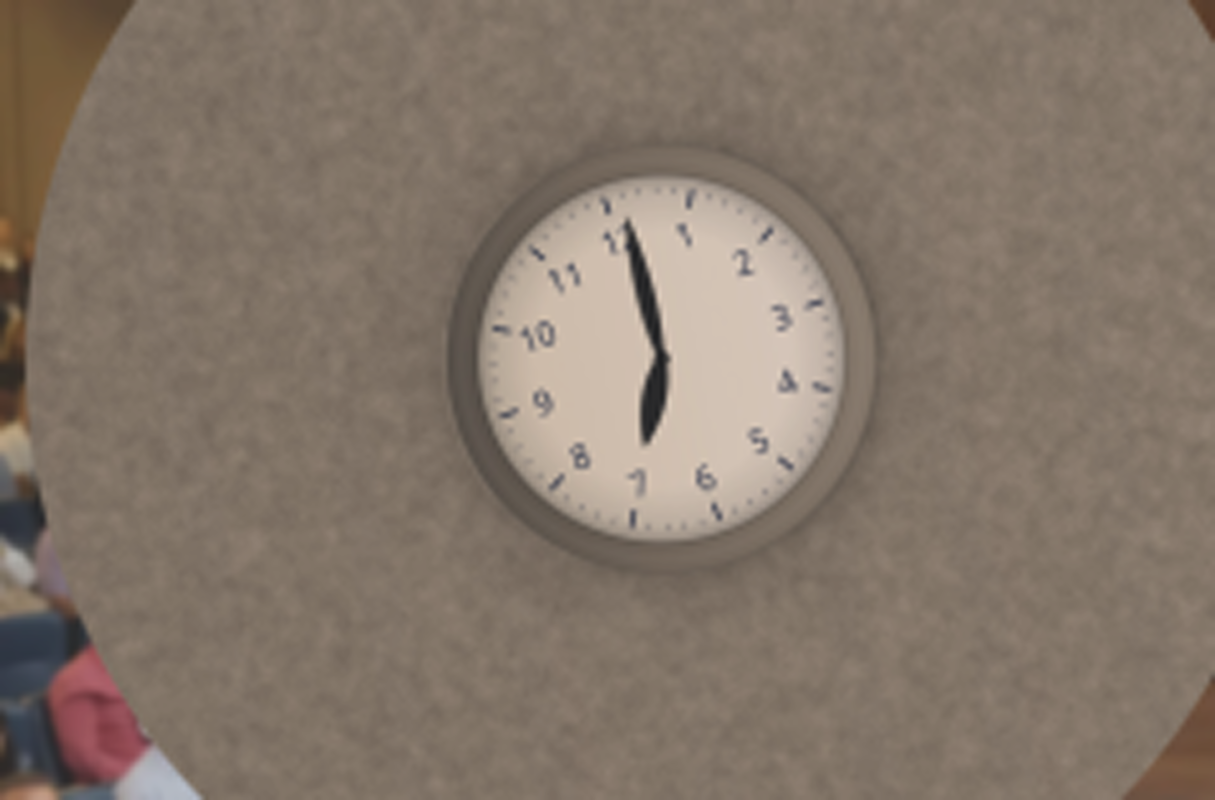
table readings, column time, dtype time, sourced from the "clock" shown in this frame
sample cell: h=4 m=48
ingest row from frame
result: h=7 m=1
